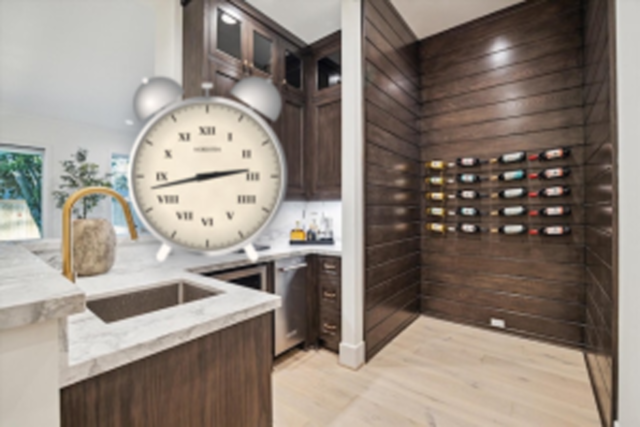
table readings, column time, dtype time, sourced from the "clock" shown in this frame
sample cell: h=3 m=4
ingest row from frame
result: h=2 m=43
